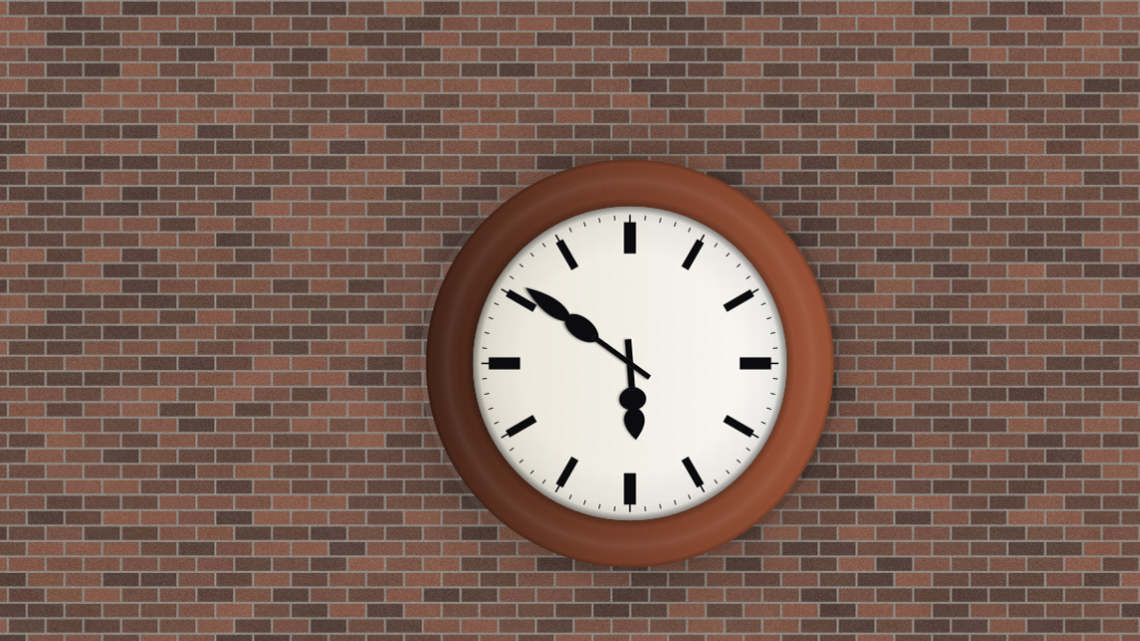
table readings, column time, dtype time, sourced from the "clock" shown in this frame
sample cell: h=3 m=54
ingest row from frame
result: h=5 m=51
